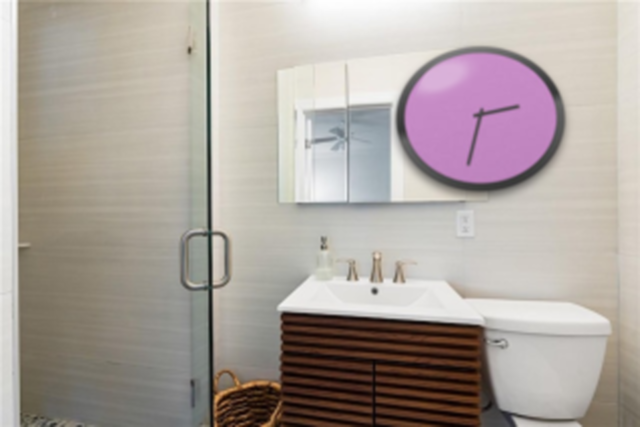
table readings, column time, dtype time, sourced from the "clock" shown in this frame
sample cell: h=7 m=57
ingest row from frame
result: h=2 m=32
